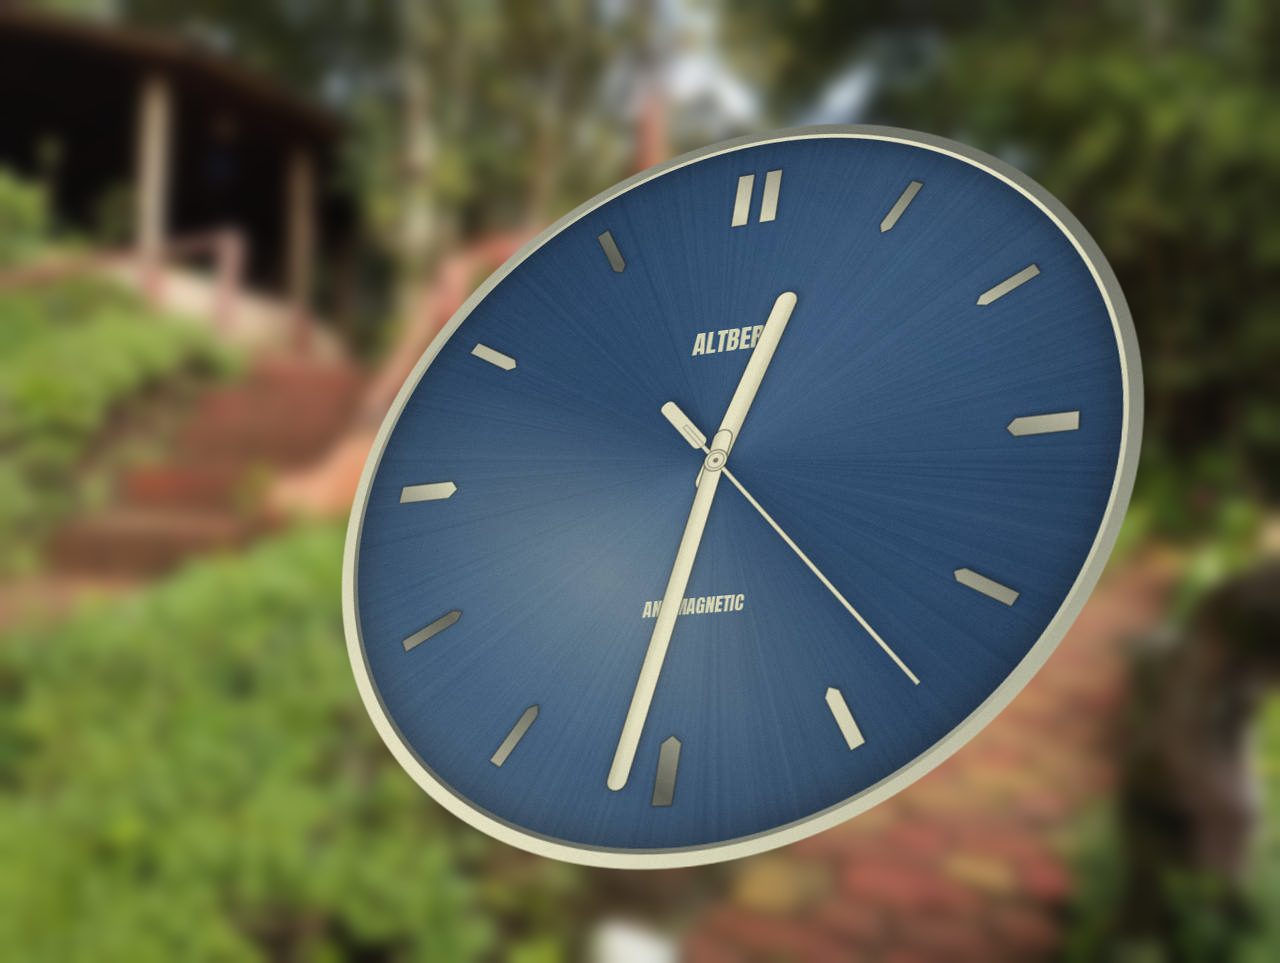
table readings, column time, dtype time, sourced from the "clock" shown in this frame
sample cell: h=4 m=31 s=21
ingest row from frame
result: h=12 m=31 s=23
